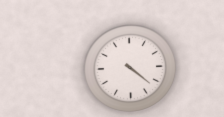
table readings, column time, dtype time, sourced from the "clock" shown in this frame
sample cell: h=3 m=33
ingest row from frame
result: h=4 m=22
